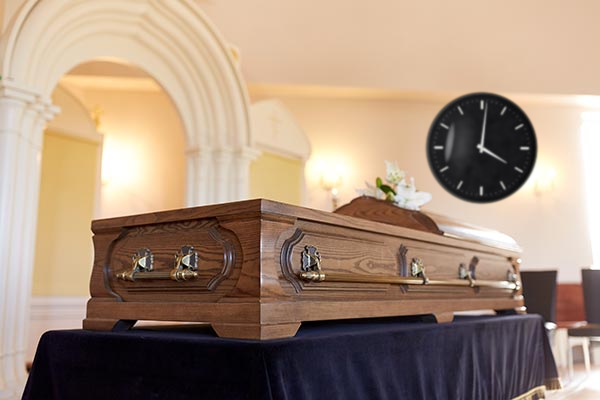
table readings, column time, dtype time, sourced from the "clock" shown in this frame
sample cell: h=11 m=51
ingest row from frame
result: h=4 m=1
